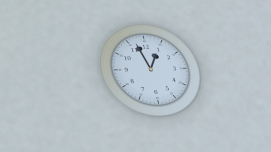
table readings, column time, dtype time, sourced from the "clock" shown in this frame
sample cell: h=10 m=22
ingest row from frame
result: h=12 m=57
